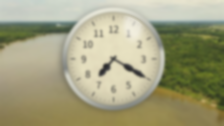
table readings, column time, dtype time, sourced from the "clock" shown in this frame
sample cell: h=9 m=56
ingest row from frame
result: h=7 m=20
